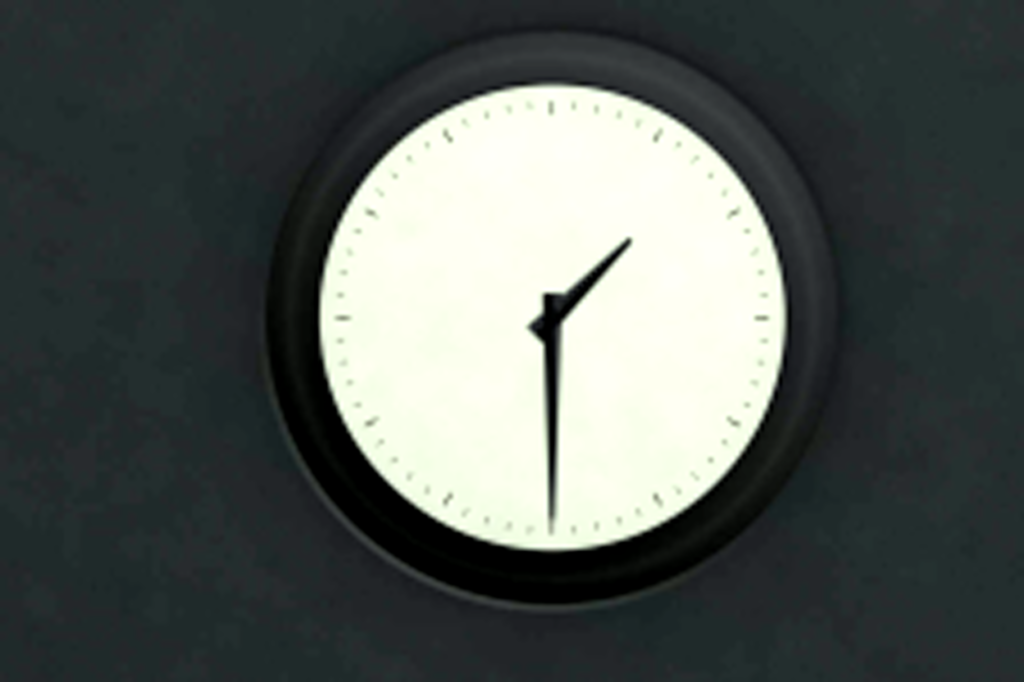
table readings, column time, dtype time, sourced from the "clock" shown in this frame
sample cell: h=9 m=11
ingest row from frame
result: h=1 m=30
